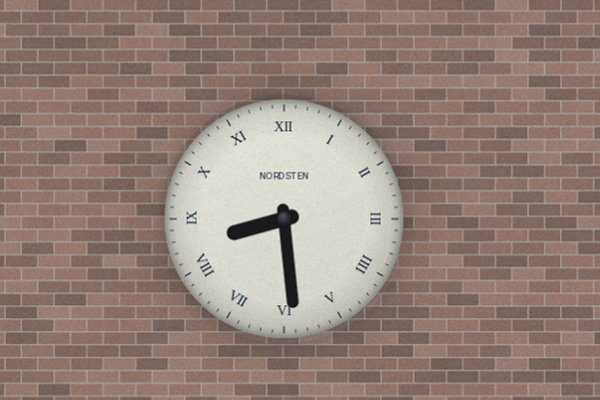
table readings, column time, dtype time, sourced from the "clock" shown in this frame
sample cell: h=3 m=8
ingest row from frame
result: h=8 m=29
